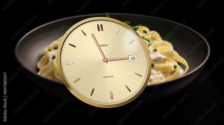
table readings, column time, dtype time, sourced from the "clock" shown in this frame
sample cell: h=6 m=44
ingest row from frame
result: h=2 m=57
